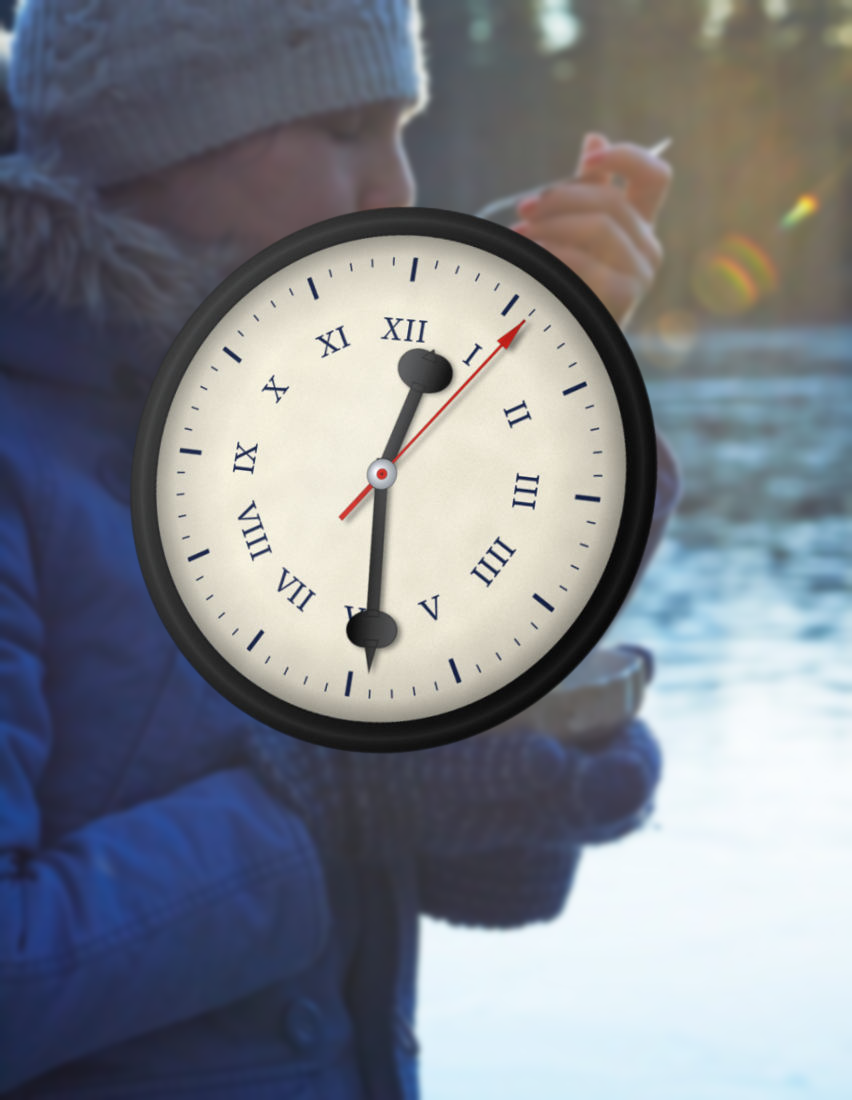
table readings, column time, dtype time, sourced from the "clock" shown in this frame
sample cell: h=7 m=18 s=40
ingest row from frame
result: h=12 m=29 s=6
